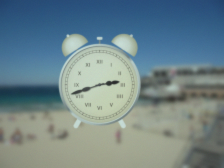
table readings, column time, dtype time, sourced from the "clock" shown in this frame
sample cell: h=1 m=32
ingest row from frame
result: h=2 m=42
